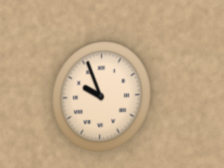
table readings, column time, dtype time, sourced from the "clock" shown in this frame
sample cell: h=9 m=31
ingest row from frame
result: h=9 m=56
